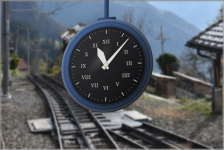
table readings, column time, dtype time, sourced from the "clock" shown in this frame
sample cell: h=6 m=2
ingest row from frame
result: h=11 m=7
